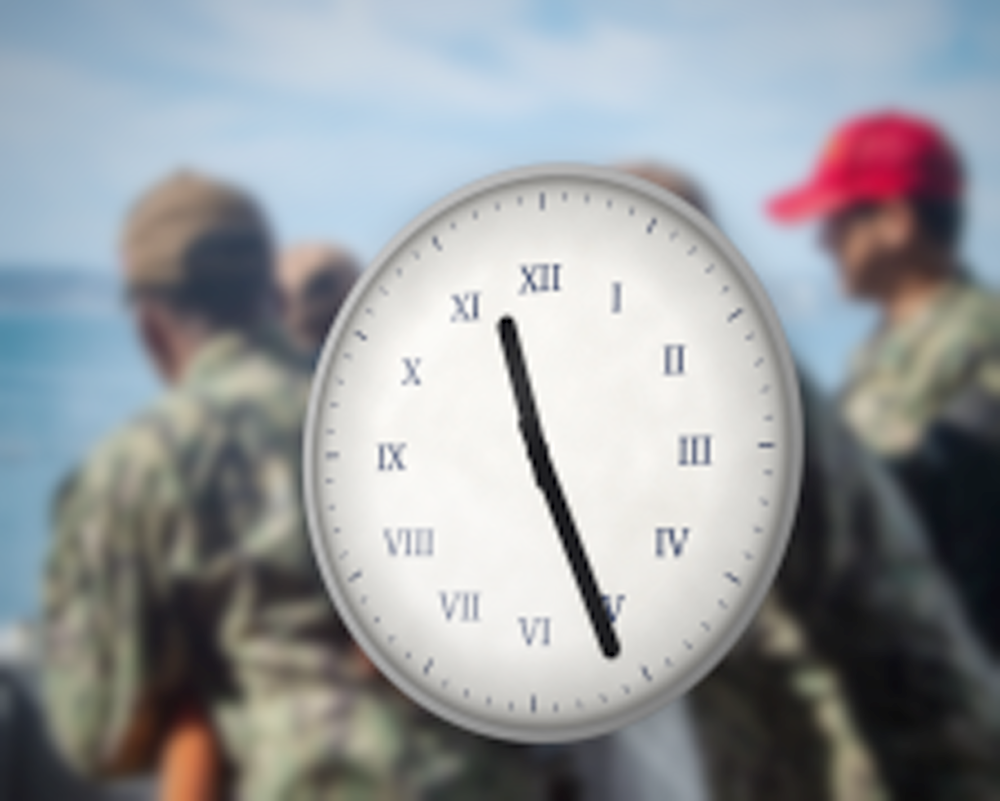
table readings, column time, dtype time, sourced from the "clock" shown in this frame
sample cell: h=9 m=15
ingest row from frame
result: h=11 m=26
